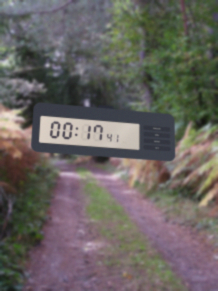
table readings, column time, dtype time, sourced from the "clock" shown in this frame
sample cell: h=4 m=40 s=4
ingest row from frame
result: h=0 m=17 s=41
